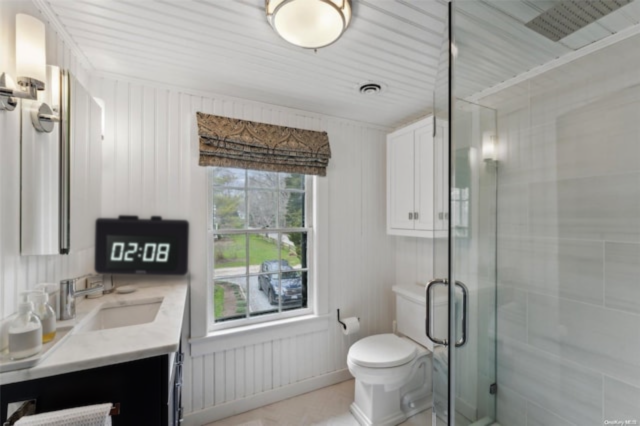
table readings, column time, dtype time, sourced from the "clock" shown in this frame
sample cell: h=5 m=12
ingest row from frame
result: h=2 m=8
